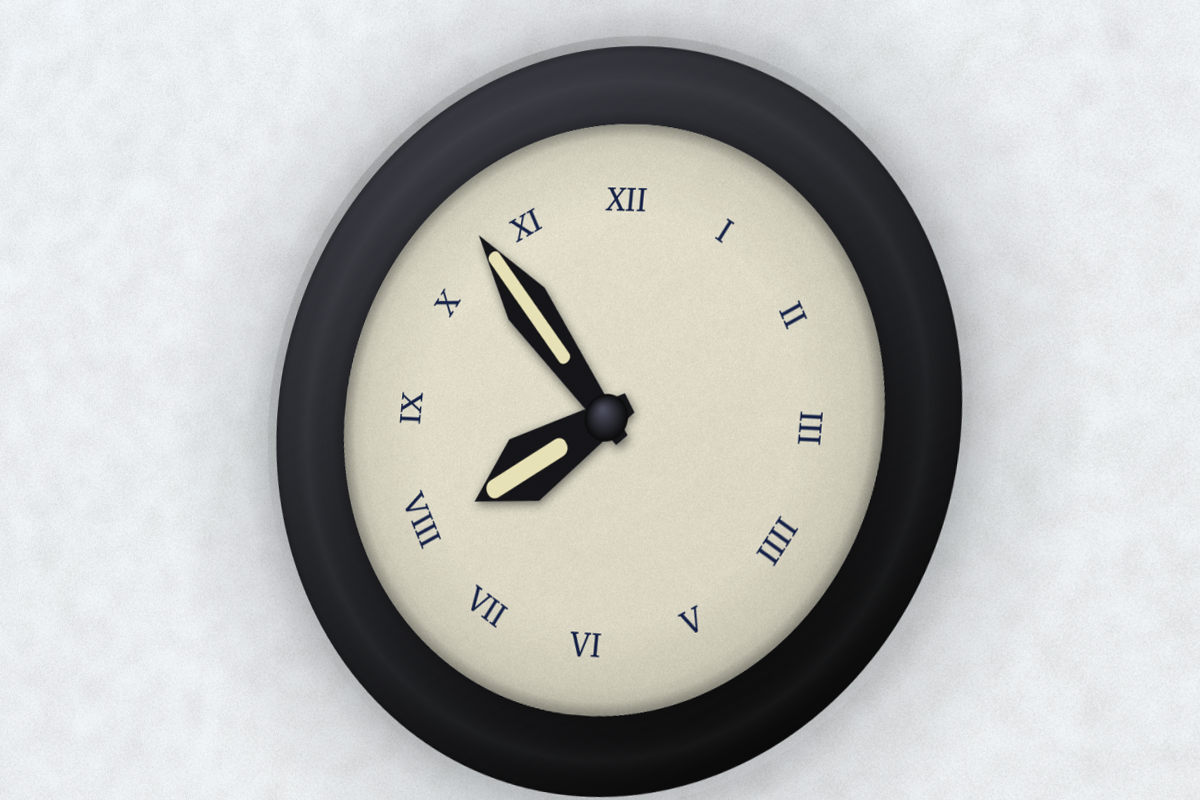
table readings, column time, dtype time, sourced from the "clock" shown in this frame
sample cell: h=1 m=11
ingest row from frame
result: h=7 m=53
